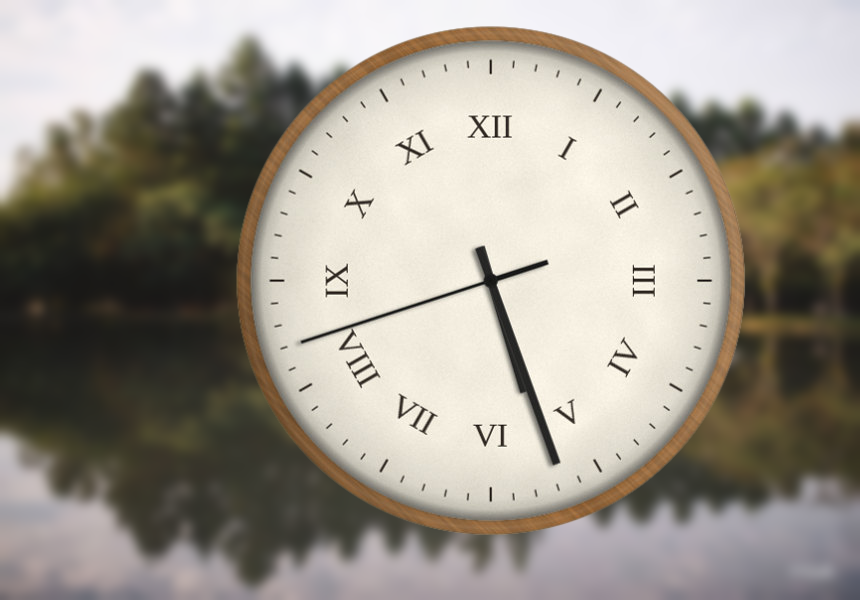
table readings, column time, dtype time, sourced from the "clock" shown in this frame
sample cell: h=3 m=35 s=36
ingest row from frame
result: h=5 m=26 s=42
